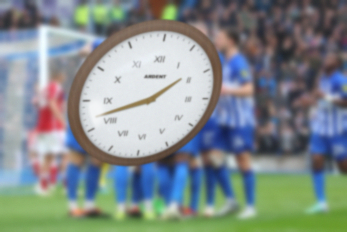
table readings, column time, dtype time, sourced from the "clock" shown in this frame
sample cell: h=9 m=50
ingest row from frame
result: h=1 m=42
